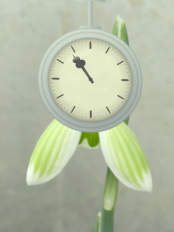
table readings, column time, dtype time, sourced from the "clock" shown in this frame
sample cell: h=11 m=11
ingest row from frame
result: h=10 m=54
